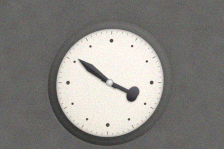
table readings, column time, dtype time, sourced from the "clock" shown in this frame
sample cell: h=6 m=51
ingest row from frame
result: h=3 m=51
